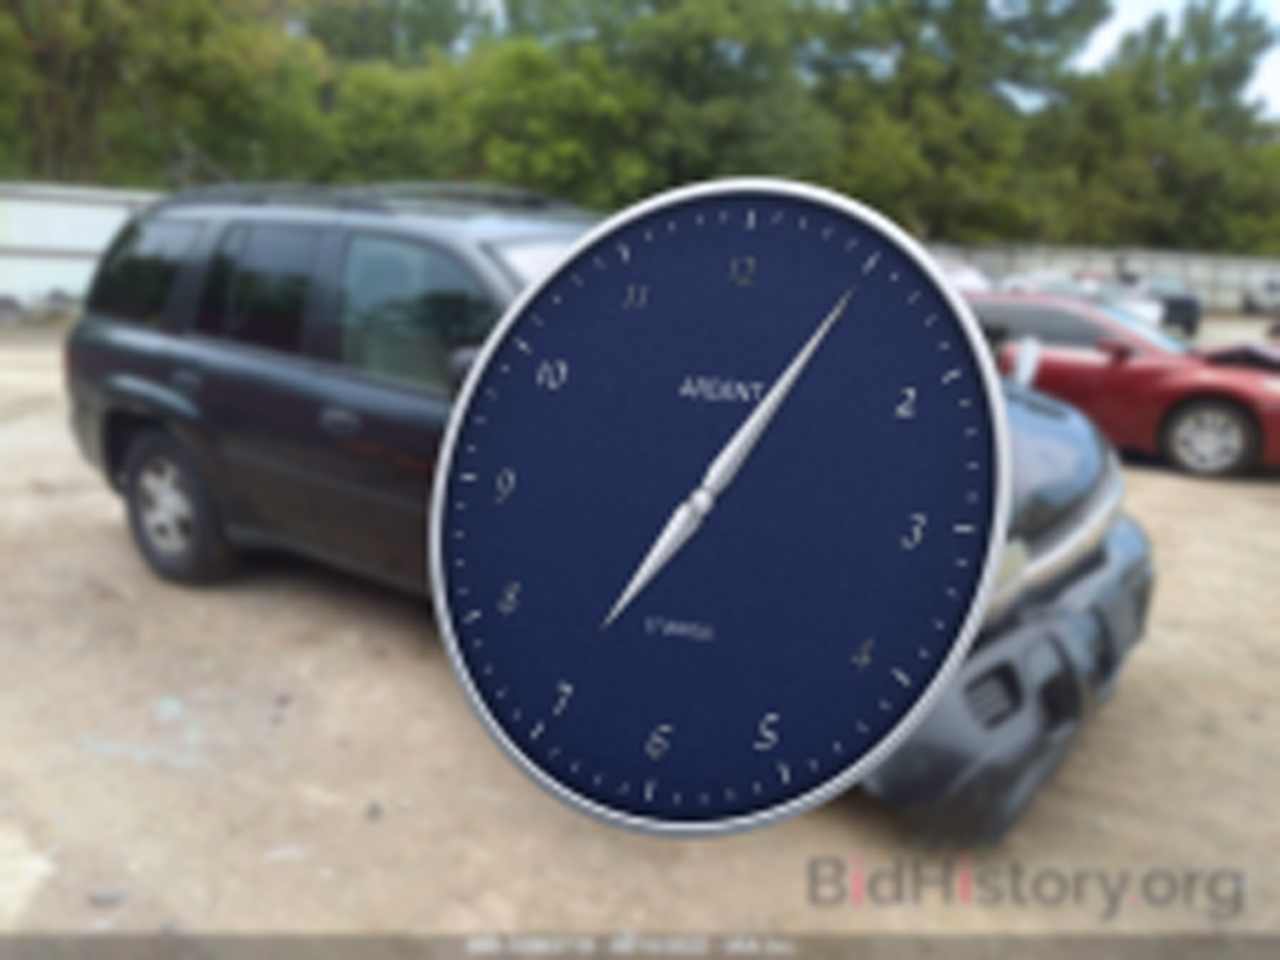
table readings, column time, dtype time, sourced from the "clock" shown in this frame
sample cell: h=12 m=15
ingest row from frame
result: h=7 m=5
